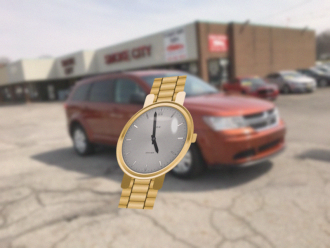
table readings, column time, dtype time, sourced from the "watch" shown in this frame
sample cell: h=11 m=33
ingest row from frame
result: h=4 m=58
